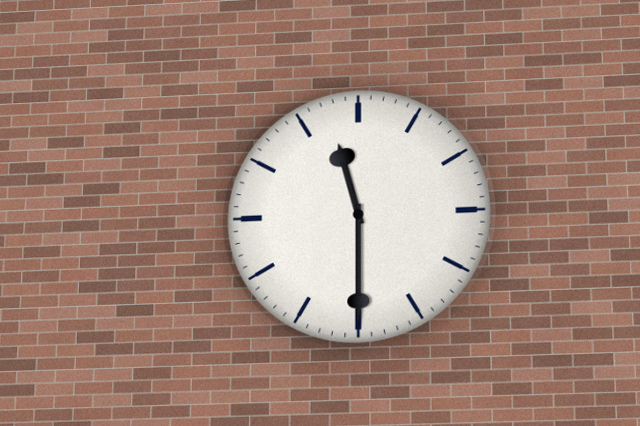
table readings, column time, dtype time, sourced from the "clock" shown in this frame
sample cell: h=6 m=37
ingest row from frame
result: h=11 m=30
